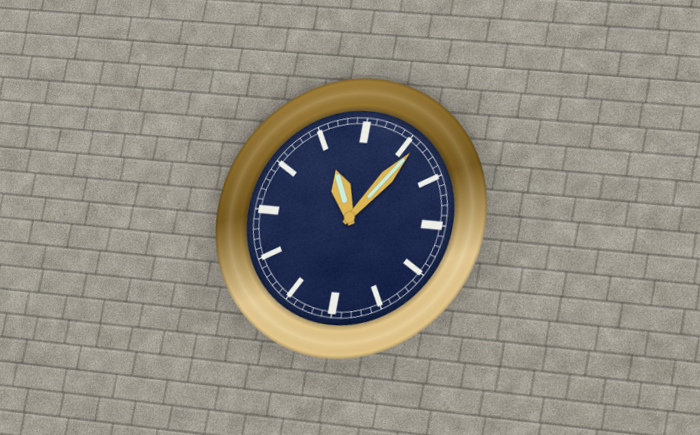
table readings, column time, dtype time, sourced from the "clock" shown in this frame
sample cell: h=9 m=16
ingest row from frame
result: h=11 m=6
